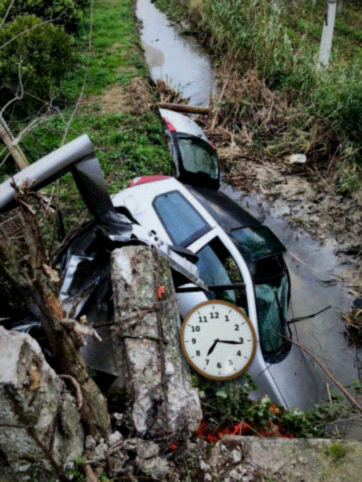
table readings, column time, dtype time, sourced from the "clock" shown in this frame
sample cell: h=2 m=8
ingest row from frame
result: h=7 m=16
